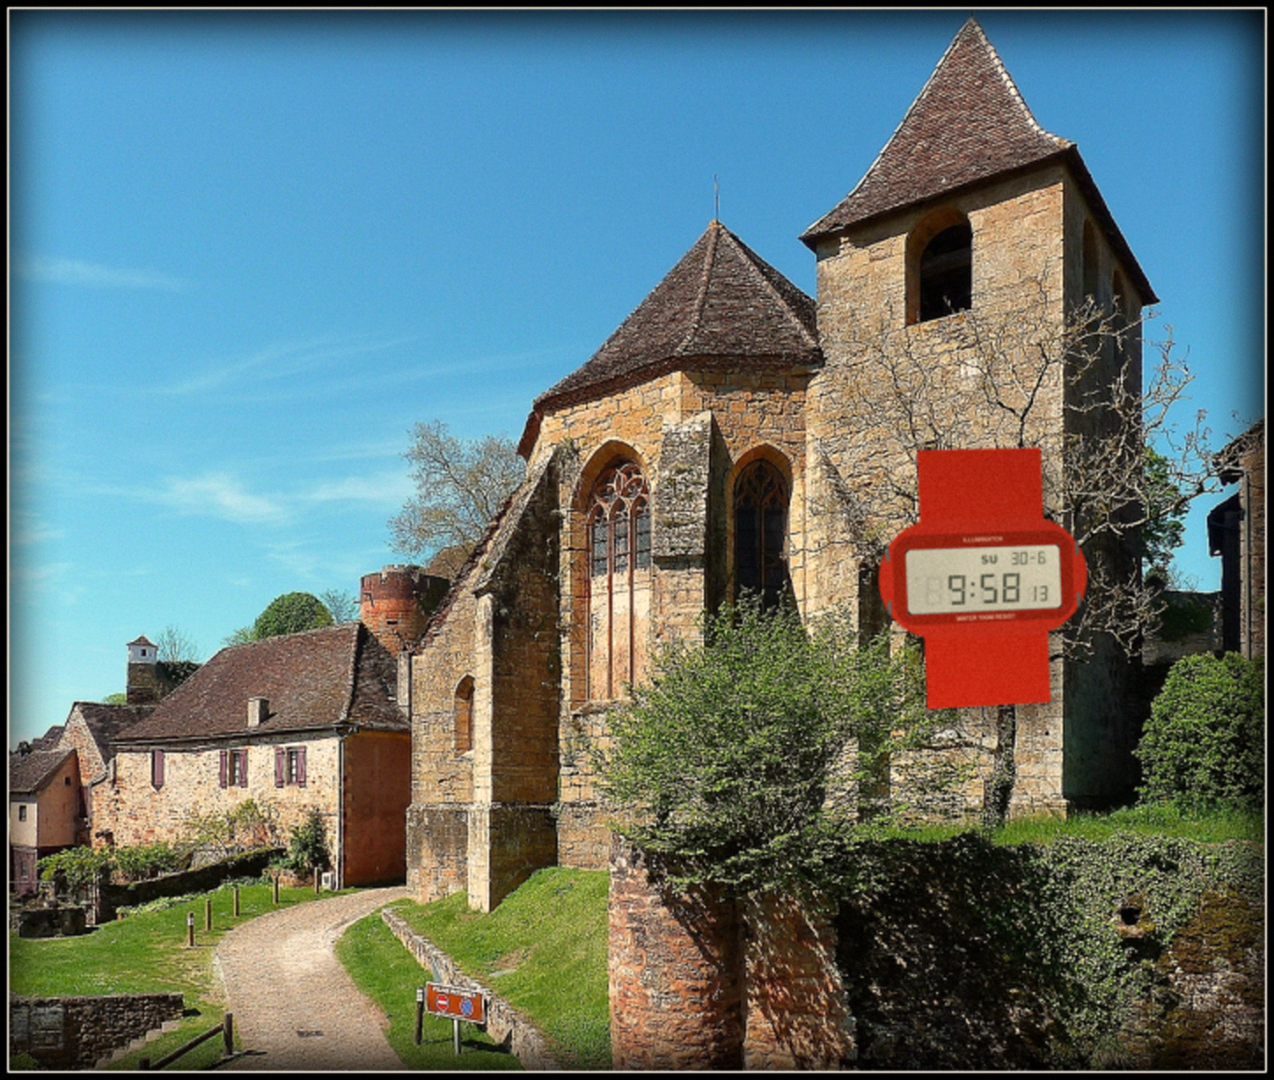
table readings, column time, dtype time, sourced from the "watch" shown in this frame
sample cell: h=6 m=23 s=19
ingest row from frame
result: h=9 m=58 s=13
